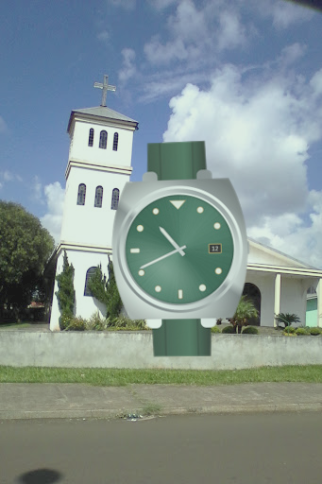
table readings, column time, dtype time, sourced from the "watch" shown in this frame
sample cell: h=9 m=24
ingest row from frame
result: h=10 m=41
